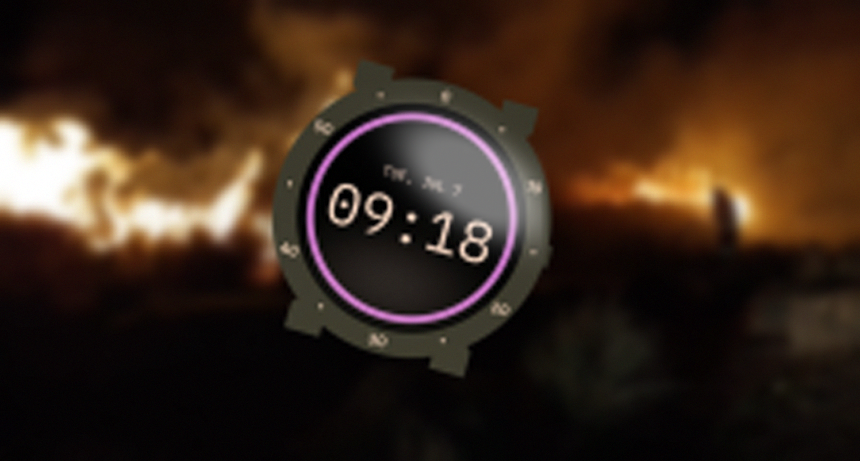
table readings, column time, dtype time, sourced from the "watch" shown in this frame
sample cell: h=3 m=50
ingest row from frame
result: h=9 m=18
